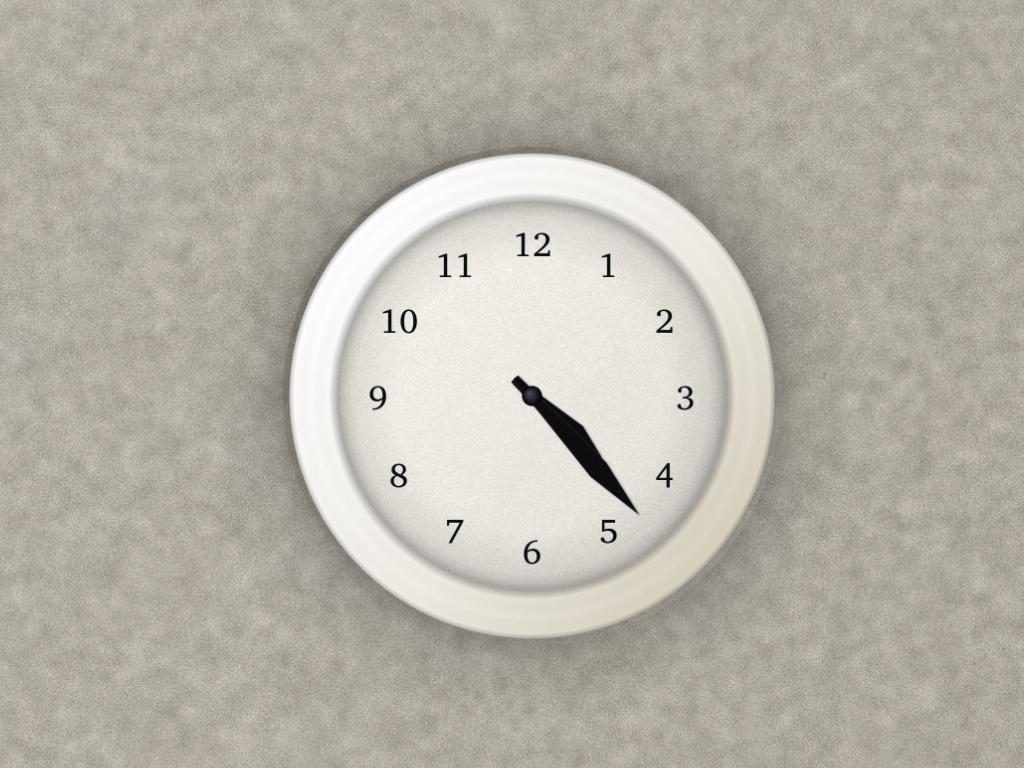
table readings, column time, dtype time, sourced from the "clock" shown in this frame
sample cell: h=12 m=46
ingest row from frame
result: h=4 m=23
